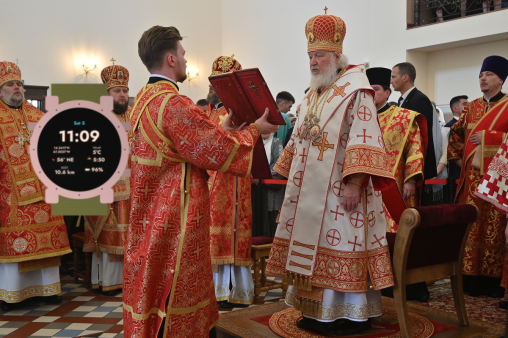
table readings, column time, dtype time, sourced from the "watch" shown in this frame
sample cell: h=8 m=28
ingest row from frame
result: h=11 m=9
